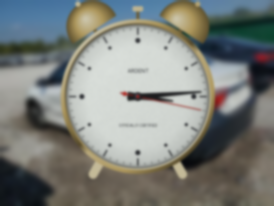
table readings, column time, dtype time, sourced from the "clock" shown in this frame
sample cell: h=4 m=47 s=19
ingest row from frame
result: h=3 m=14 s=17
